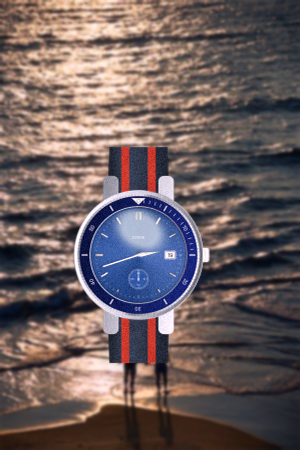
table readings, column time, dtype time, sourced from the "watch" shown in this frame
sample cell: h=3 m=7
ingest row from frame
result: h=2 m=42
